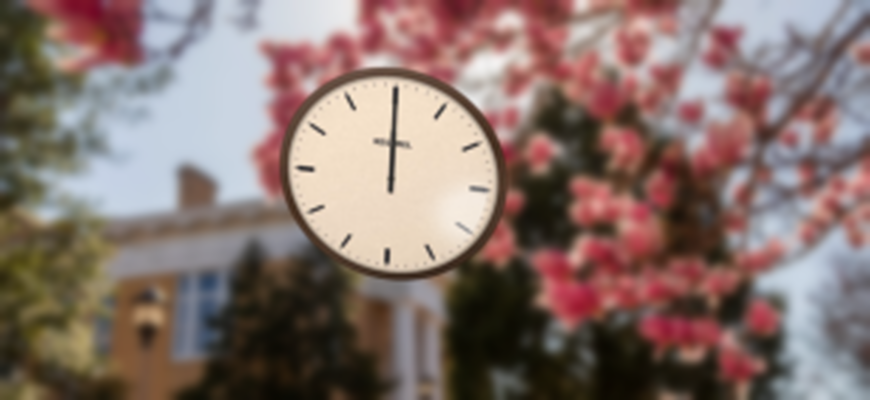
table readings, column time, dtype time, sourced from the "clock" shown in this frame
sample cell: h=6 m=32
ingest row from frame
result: h=12 m=0
